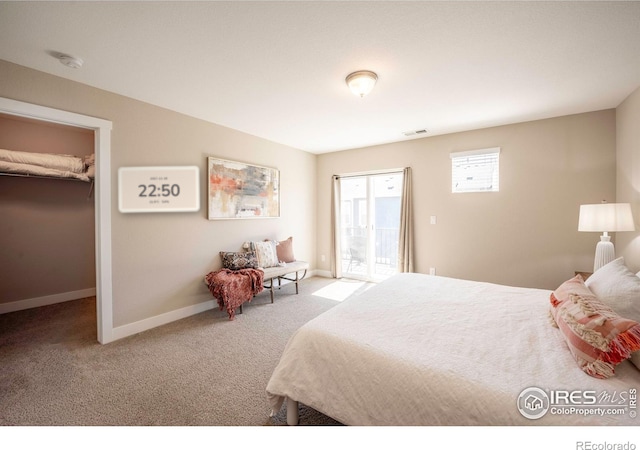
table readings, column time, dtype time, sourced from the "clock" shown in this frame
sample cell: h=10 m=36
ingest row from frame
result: h=22 m=50
